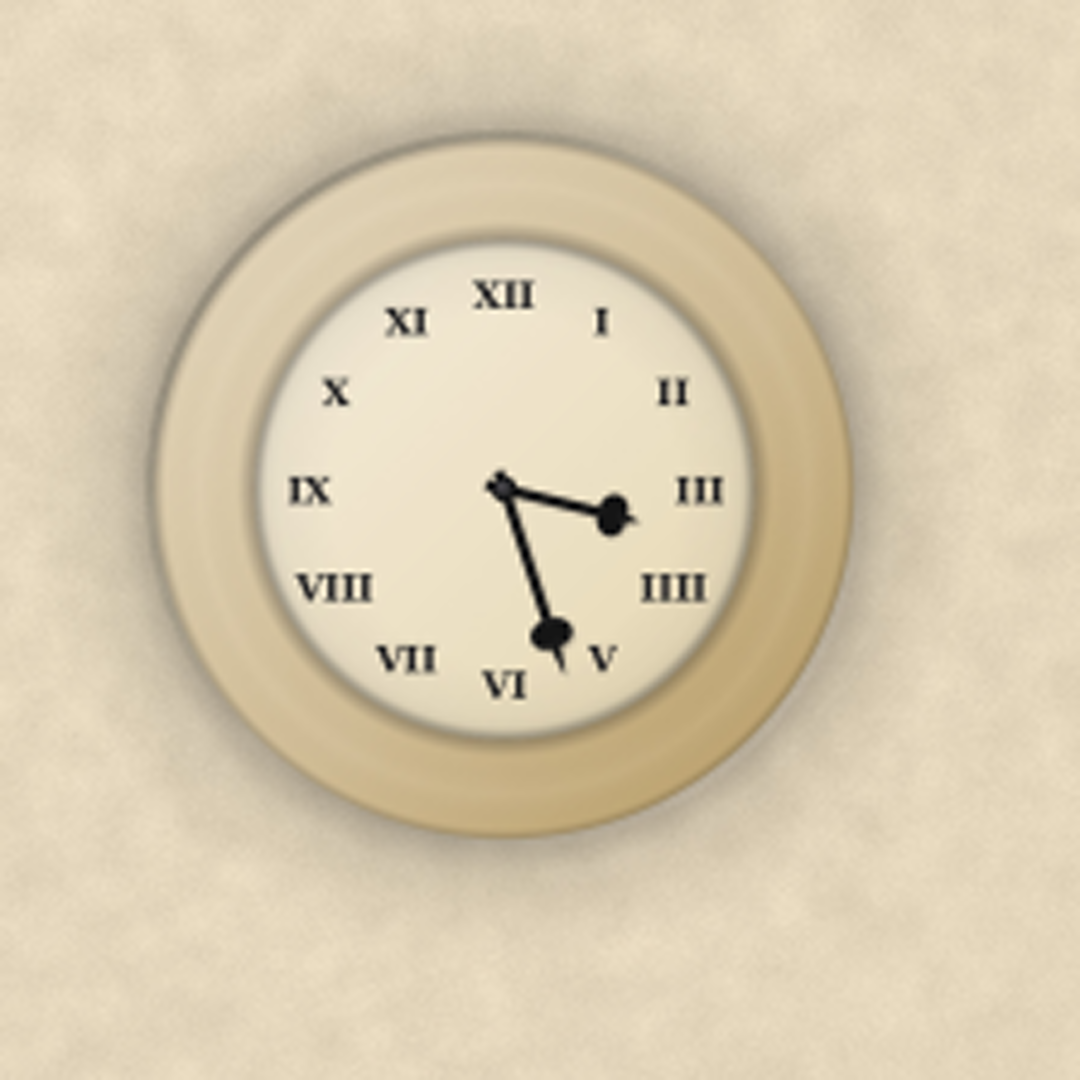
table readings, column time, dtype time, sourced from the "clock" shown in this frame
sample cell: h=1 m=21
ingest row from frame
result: h=3 m=27
